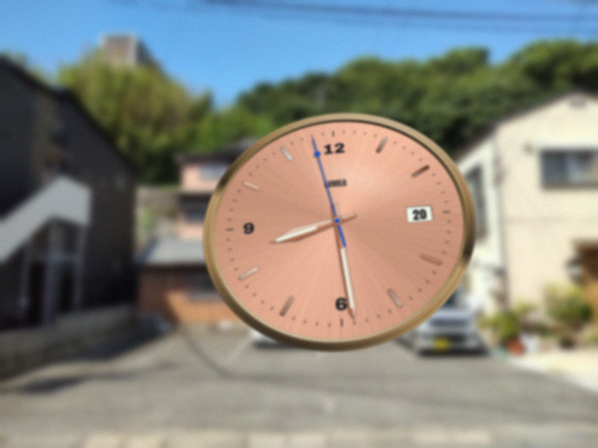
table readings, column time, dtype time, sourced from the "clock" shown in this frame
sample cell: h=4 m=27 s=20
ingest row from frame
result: h=8 m=28 s=58
